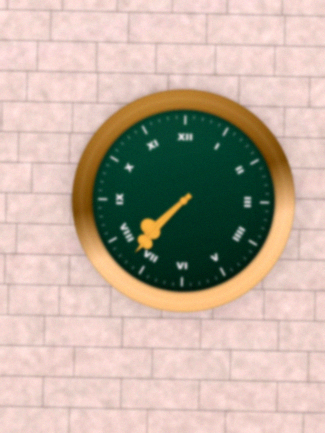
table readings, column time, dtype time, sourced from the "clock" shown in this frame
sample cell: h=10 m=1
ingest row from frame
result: h=7 m=37
